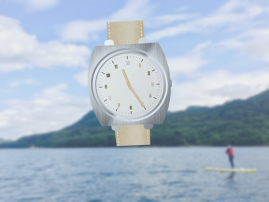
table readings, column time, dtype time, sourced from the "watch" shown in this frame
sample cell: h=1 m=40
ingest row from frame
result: h=11 m=25
